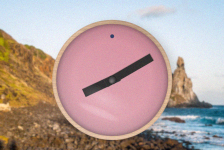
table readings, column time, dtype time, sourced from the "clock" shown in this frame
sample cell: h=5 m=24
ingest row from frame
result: h=8 m=10
